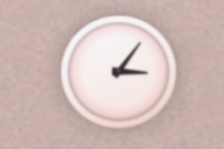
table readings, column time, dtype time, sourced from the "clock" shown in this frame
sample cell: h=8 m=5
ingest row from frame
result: h=3 m=6
